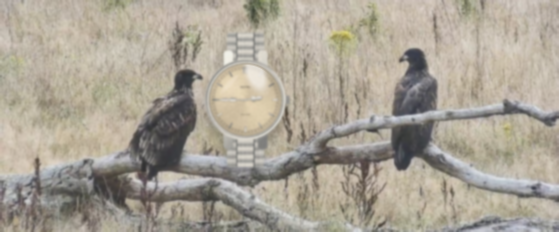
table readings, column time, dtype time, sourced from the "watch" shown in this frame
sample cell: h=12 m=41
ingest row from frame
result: h=2 m=45
